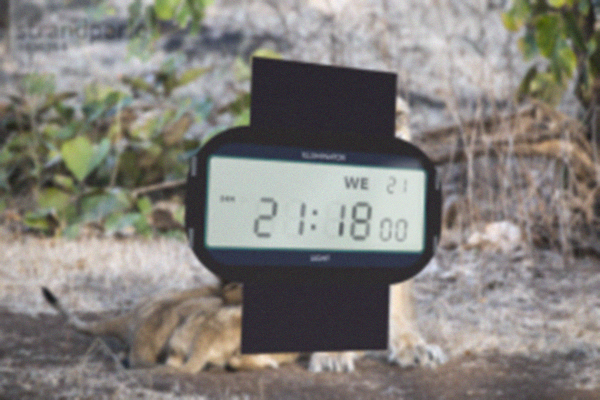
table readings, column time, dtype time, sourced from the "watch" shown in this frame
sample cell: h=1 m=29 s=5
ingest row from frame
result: h=21 m=18 s=0
